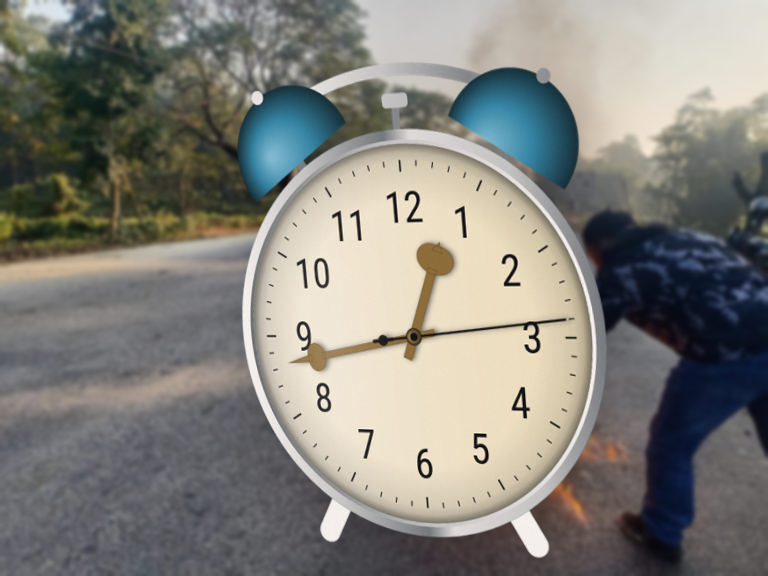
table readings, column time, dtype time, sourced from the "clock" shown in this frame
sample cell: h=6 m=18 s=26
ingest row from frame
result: h=12 m=43 s=14
